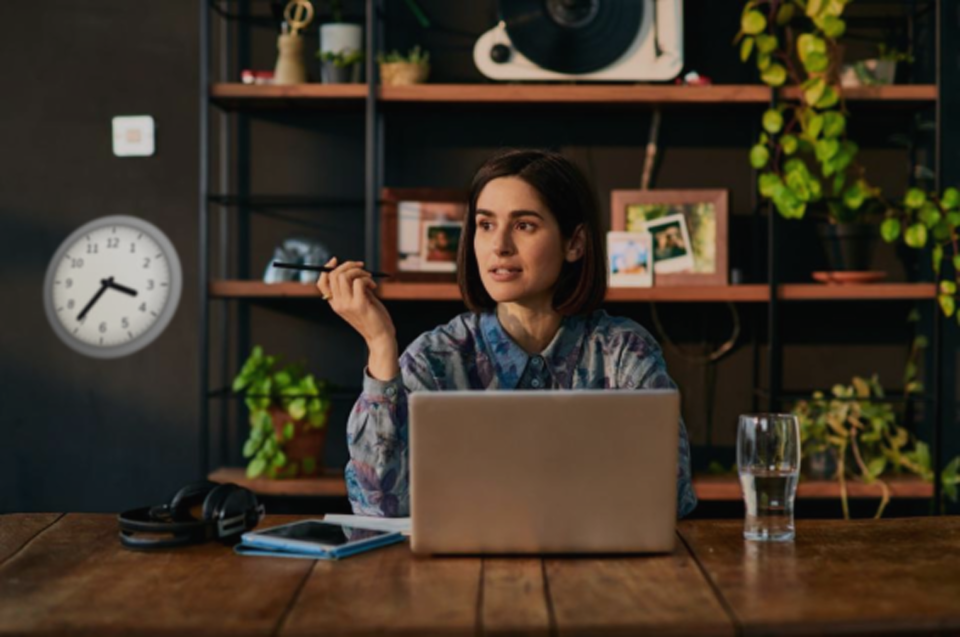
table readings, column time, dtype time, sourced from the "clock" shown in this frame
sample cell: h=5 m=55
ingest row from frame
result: h=3 m=36
